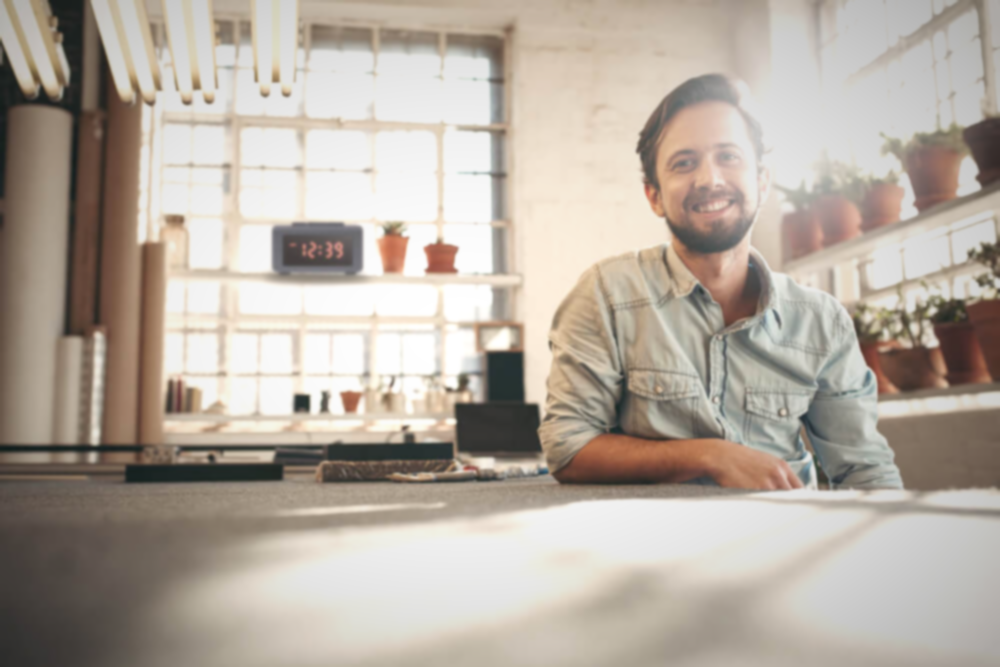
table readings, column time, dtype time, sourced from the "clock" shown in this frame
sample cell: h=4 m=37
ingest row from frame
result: h=12 m=39
